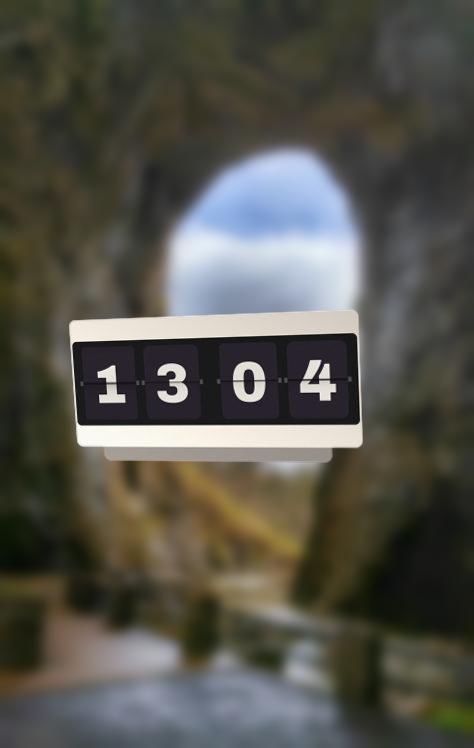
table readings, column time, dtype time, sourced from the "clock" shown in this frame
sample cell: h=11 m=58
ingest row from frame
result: h=13 m=4
